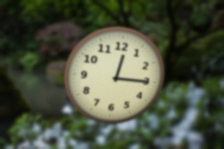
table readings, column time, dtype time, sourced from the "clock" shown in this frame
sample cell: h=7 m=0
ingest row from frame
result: h=12 m=15
